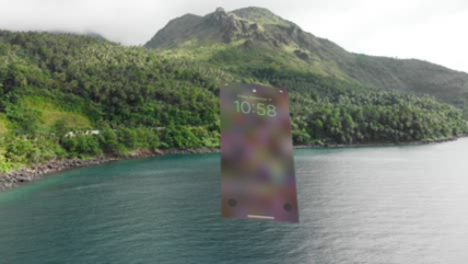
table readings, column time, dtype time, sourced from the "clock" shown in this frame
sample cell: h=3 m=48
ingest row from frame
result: h=10 m=58
